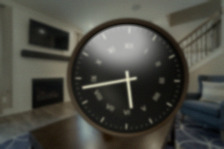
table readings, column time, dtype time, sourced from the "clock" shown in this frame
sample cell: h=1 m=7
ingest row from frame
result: h=5 m=43
